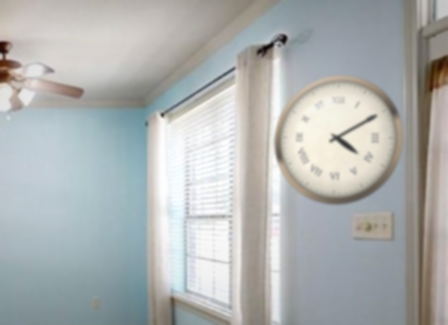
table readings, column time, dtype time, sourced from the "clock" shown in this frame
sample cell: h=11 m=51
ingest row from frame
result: h=4 m=10
